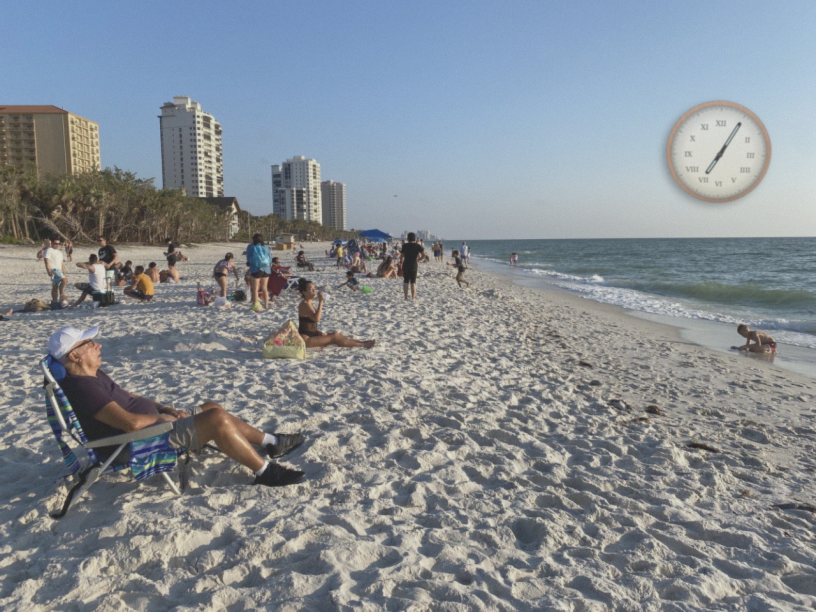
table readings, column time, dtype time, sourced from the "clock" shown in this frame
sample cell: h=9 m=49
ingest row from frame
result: h=7 m=5
